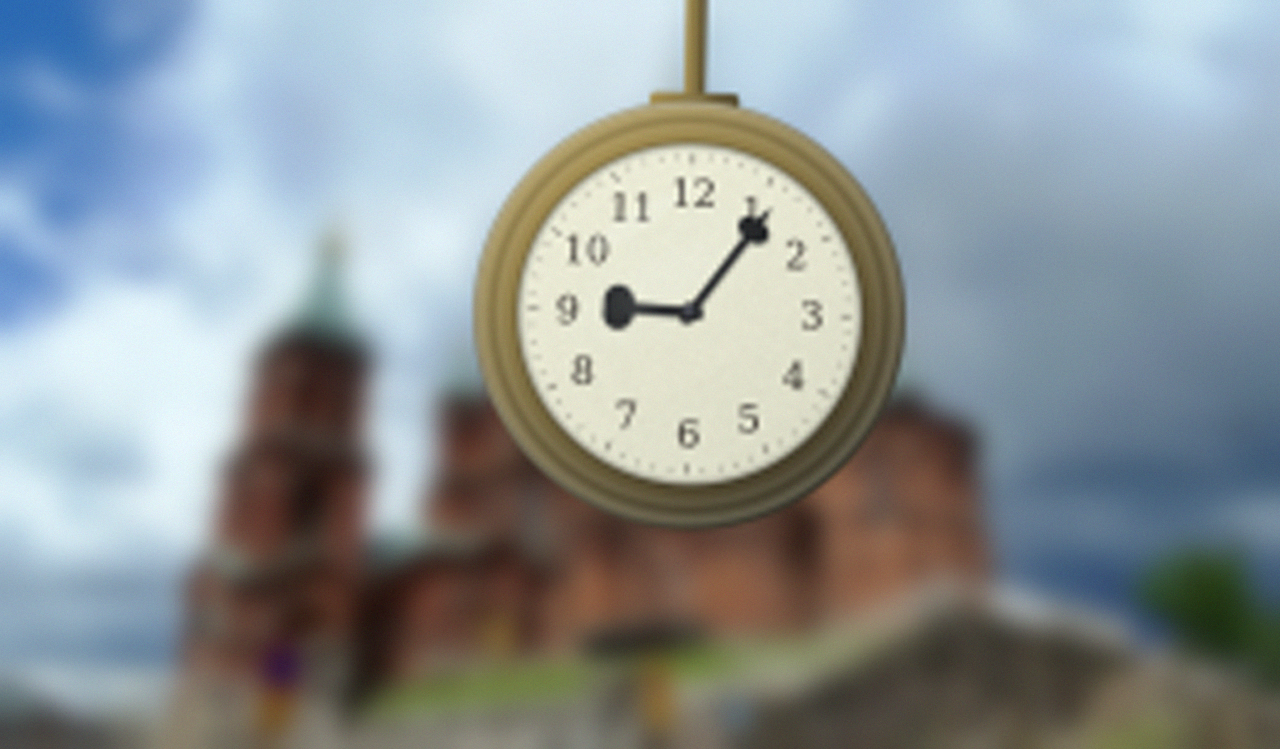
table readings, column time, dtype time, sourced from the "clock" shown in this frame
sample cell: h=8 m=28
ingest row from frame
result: h=9 m=6
